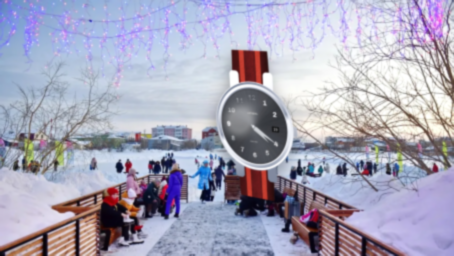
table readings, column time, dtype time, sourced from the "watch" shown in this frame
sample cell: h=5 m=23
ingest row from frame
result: h=4 m=20
